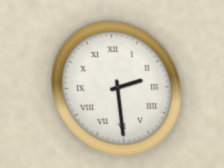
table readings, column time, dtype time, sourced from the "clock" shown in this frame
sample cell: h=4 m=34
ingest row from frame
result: h=2 m=30
